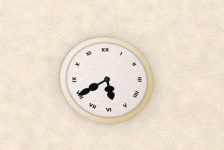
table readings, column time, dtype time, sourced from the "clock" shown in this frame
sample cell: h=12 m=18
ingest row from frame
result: h=5 m=40
